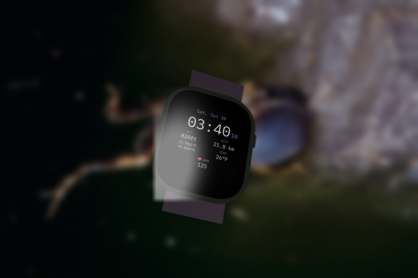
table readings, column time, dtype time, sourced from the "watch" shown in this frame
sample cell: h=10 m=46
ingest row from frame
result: h=3 m=40
